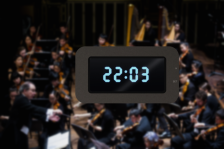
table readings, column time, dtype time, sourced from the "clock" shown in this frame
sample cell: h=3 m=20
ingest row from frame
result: h=22 m=3
